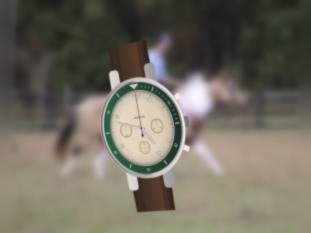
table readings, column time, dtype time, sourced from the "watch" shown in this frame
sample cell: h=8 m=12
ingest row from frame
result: h=4 m=48
